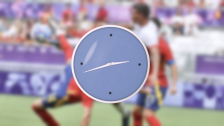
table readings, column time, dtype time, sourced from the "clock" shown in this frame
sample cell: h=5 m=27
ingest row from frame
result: h=2 m=42
